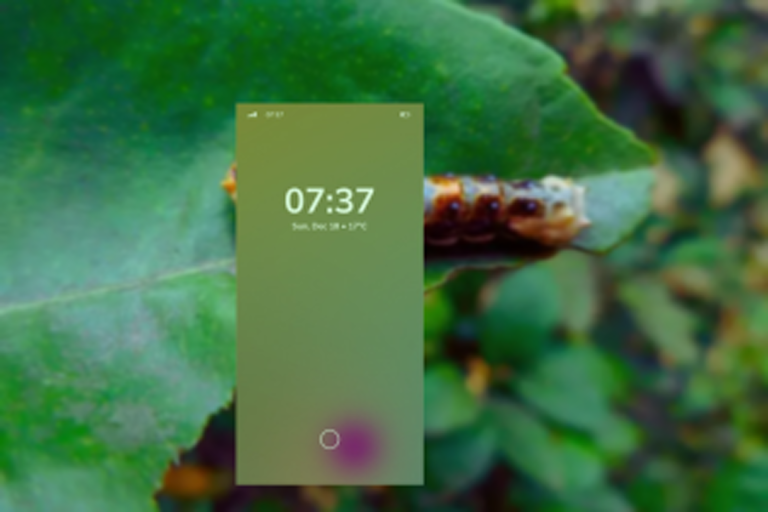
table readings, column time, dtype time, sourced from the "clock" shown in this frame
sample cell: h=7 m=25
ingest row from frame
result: h=7 m=37
